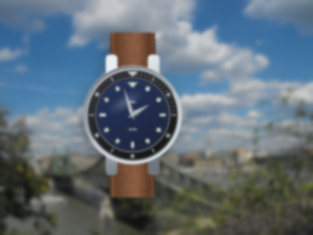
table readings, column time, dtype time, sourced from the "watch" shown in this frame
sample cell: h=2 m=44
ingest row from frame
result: h=1 m=57
